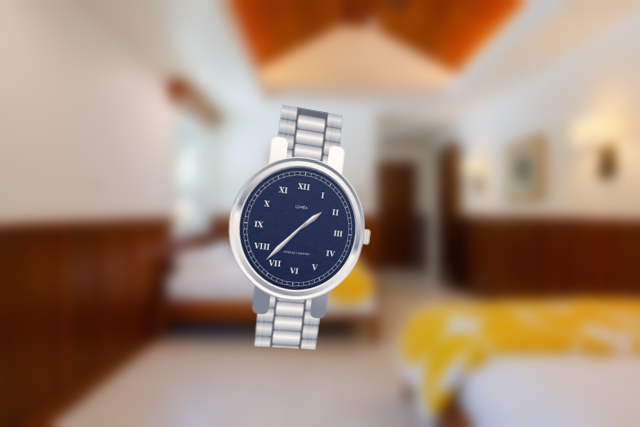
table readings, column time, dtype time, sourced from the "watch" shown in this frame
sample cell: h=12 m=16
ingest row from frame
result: h=1 m=37
